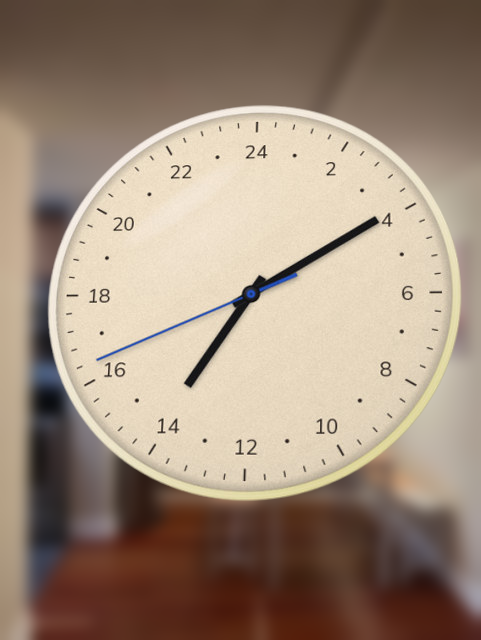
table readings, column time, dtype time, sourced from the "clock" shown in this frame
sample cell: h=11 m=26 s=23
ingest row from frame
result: h=14 m=9 s=41
